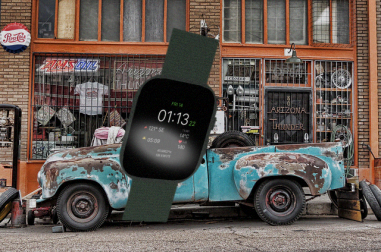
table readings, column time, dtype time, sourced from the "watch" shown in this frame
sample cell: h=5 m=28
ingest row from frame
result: h=1 m=13
